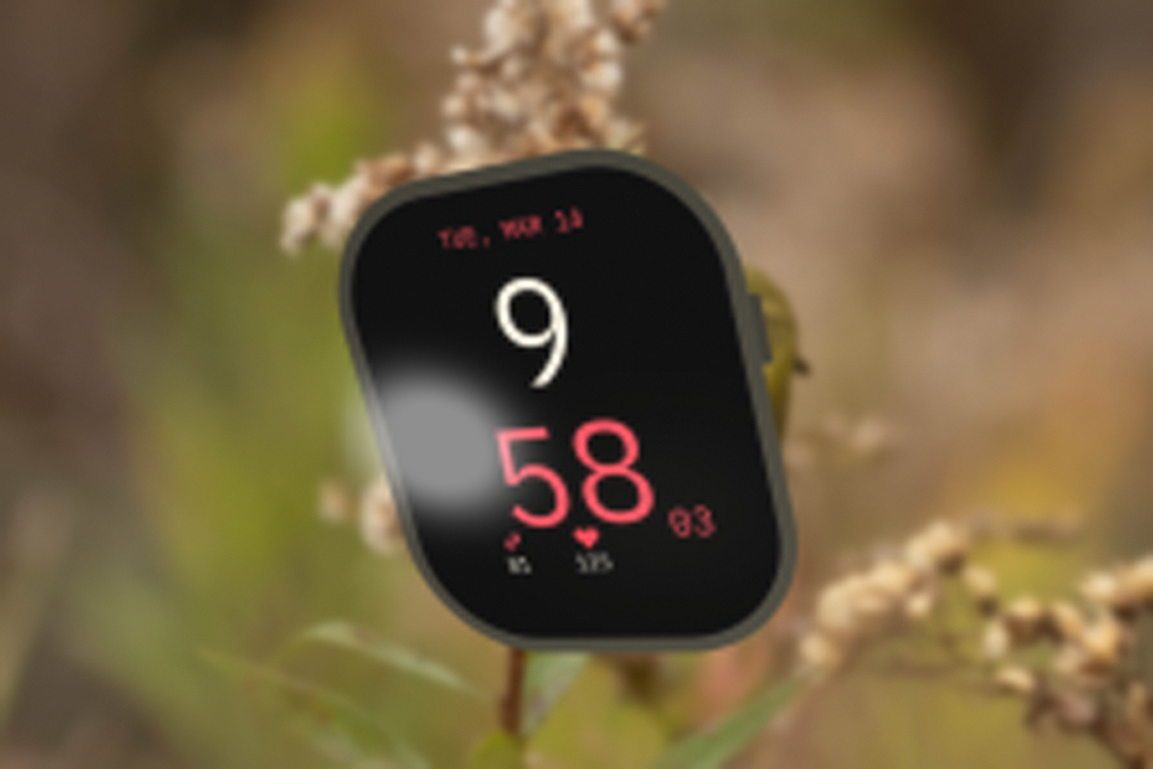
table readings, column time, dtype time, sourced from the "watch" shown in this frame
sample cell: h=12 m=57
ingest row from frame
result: h=9 m=58
